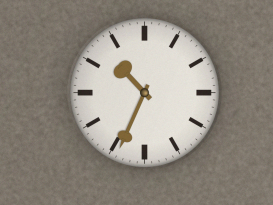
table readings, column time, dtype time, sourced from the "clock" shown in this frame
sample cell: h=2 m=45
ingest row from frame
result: h=10 m=34
